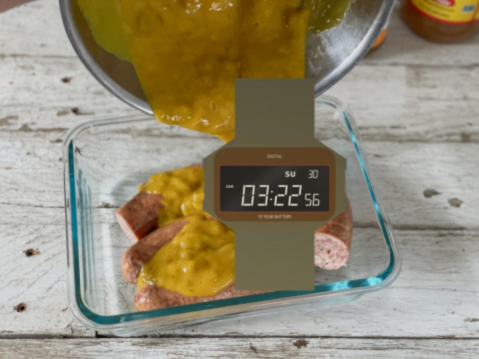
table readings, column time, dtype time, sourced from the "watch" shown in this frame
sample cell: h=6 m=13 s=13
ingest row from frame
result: h=3 m=22 s=56
